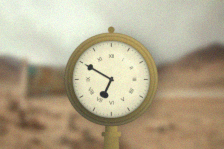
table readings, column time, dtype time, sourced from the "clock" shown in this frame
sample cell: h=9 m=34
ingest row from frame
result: h=6 m=50
